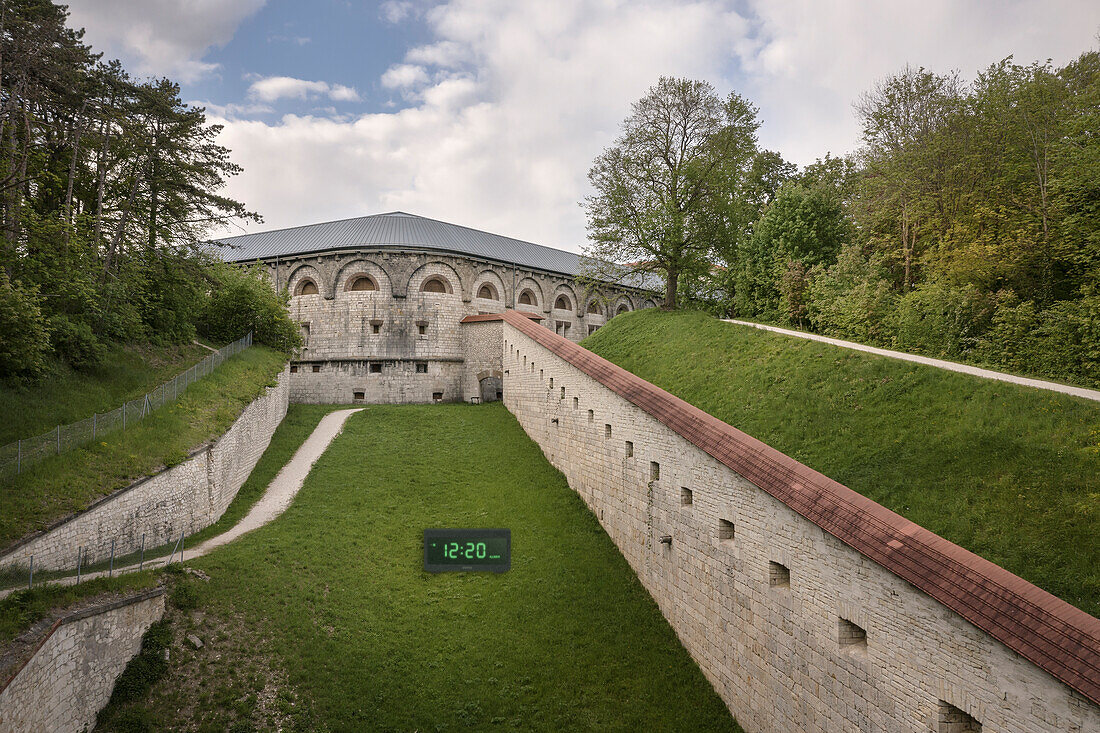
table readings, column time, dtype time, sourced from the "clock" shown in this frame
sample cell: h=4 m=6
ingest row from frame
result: h=12 m=20
